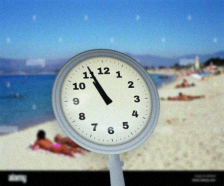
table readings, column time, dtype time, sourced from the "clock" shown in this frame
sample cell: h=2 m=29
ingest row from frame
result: h=10 m=56
